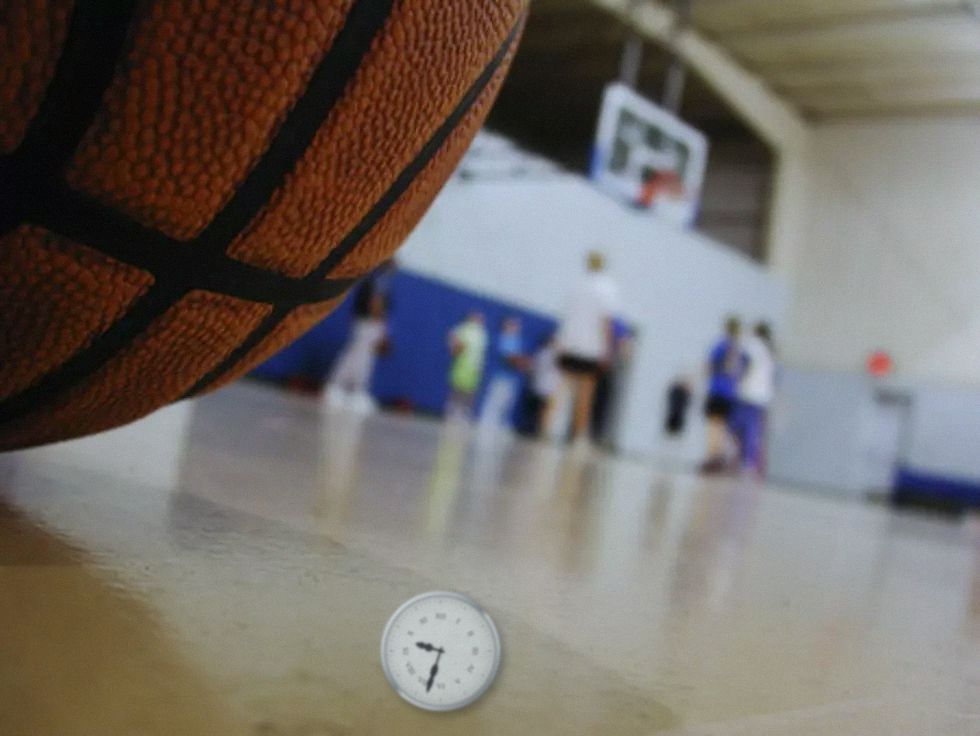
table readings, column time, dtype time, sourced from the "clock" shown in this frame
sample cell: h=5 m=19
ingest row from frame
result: h=9 m=33
